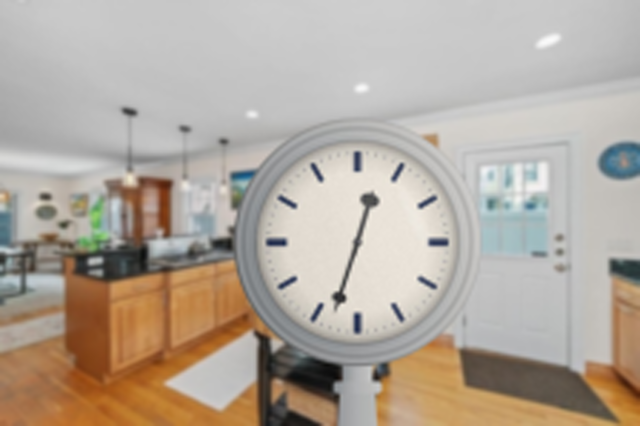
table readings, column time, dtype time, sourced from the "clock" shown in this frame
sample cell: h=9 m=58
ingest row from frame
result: h=12 m=33
